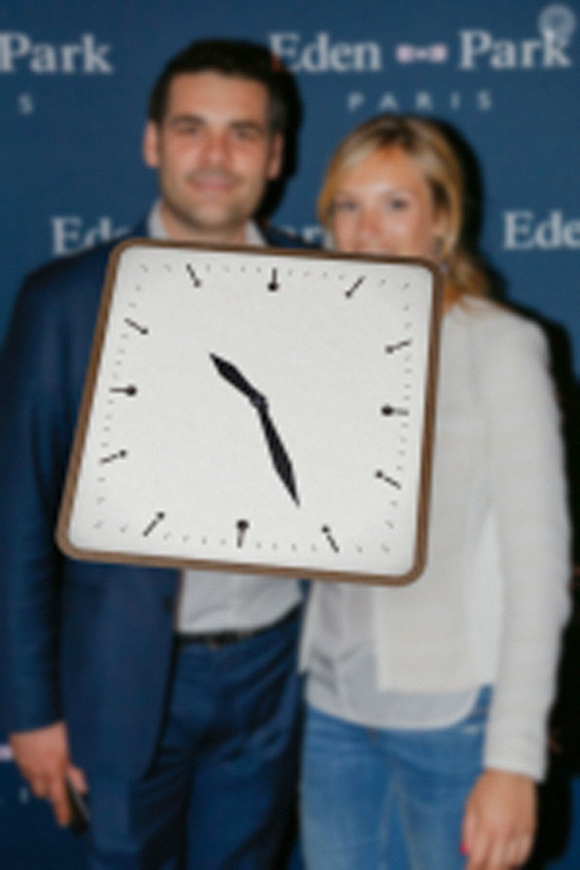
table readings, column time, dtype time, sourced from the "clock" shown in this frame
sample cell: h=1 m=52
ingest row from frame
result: h=10 m=26
